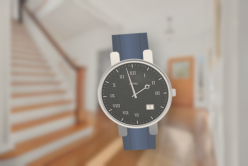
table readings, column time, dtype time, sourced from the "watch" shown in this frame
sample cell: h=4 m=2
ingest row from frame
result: h=1 m=58
